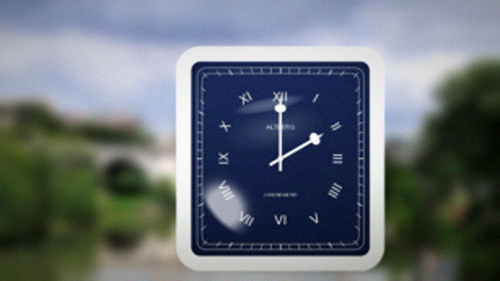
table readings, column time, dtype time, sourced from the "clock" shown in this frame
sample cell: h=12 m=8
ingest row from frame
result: h=2 m=0
